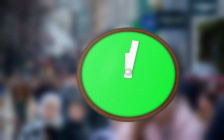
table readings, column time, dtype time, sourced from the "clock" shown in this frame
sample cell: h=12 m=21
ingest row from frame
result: h=12 m=2
